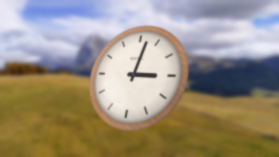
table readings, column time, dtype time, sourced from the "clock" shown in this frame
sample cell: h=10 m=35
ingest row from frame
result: h=3 m=2
